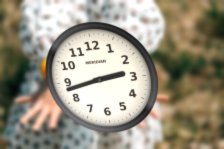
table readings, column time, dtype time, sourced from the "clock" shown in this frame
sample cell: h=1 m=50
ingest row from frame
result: h=2 m=43
